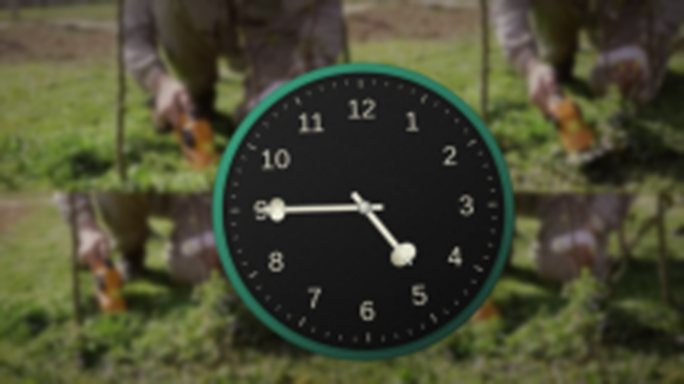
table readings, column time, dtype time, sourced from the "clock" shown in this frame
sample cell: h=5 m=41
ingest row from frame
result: h=4 m=45
